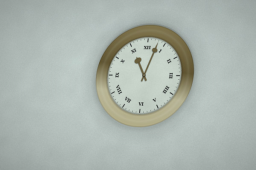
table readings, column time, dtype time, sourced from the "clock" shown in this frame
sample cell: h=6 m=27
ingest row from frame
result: h=11 m=3
